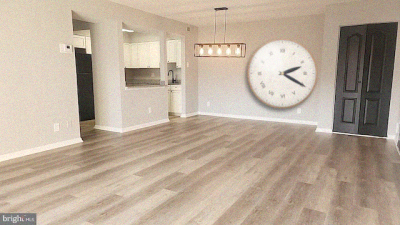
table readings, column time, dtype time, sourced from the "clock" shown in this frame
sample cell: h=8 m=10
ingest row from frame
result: h=2 m=20
